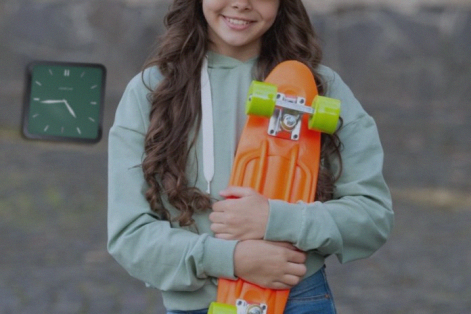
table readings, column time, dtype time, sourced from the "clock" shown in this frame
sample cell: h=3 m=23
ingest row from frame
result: h=4 m=44
